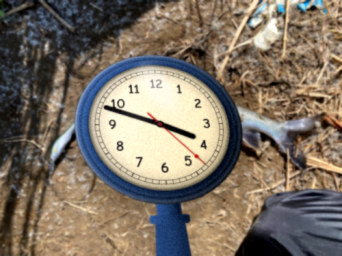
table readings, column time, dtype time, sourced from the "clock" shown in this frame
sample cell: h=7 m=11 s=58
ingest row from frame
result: h=3 m=48 s=23
